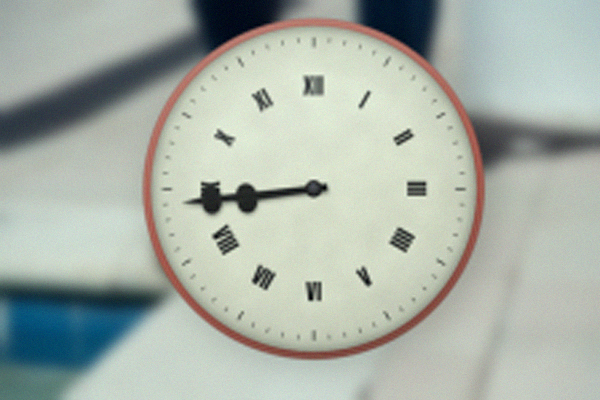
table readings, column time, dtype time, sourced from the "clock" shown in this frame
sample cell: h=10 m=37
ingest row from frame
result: h=8 m=44
